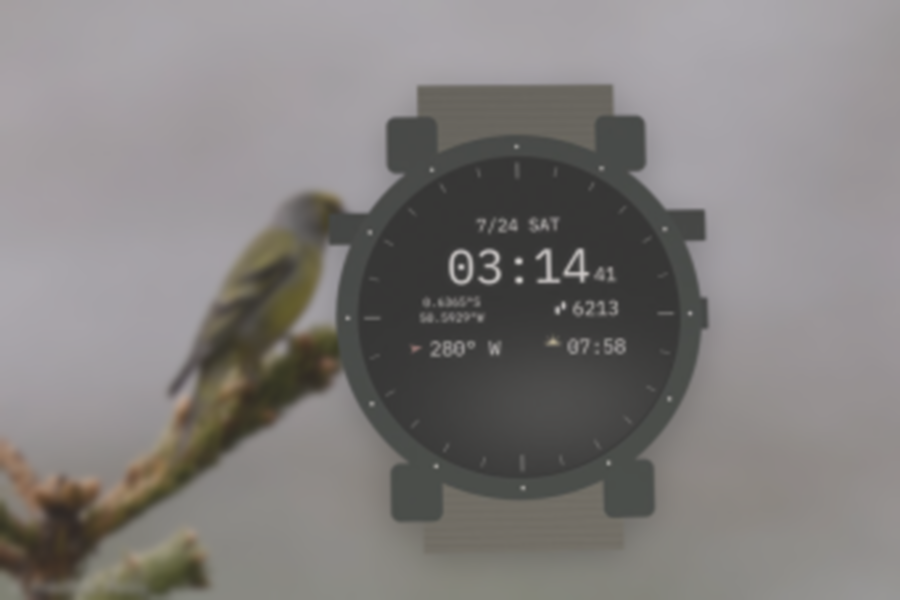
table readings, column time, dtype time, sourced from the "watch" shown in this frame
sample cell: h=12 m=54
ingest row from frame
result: h=3 m=14
